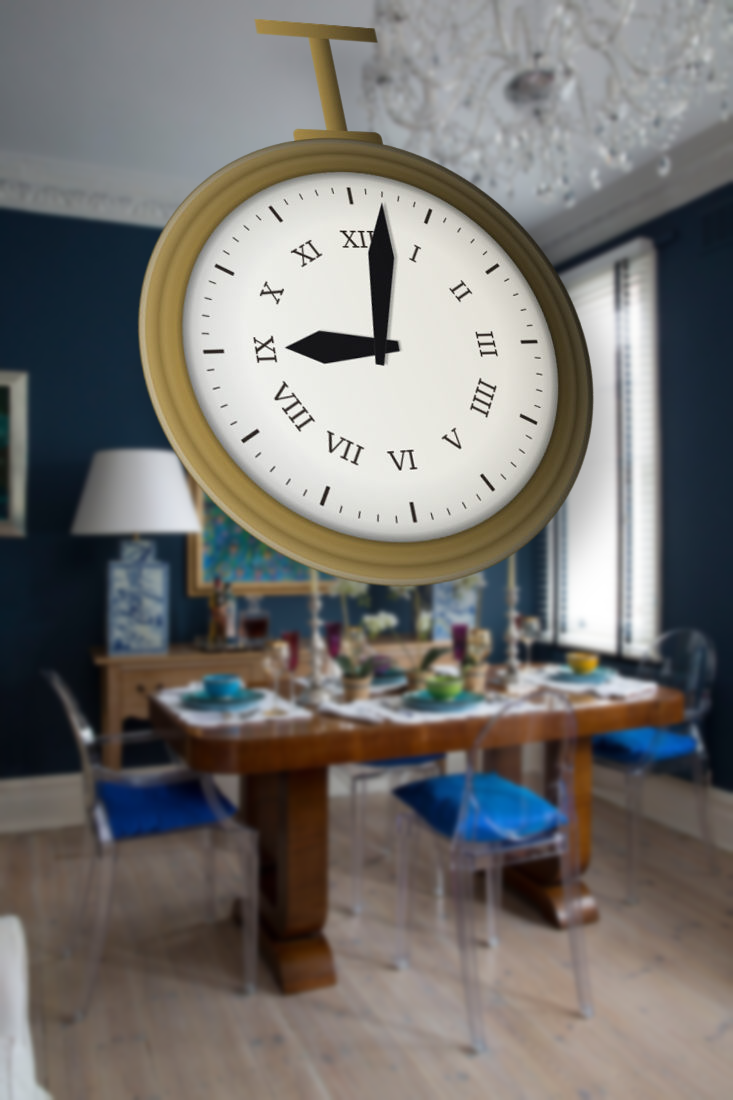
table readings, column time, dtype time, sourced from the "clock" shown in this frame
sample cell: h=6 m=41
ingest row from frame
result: h=9 m=2
